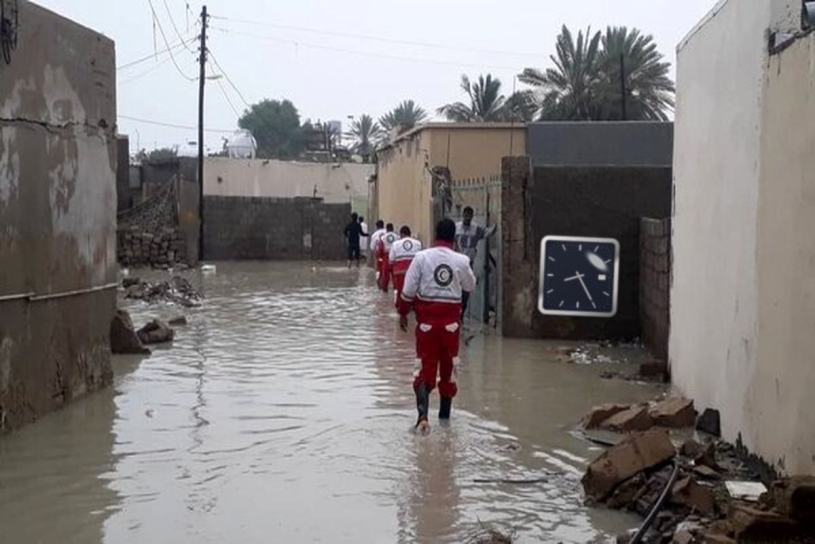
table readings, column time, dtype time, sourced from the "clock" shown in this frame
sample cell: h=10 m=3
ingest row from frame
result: h=8 m=25
